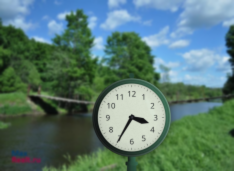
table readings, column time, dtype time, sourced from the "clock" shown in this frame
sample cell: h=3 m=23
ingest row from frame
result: h=3 m=35
